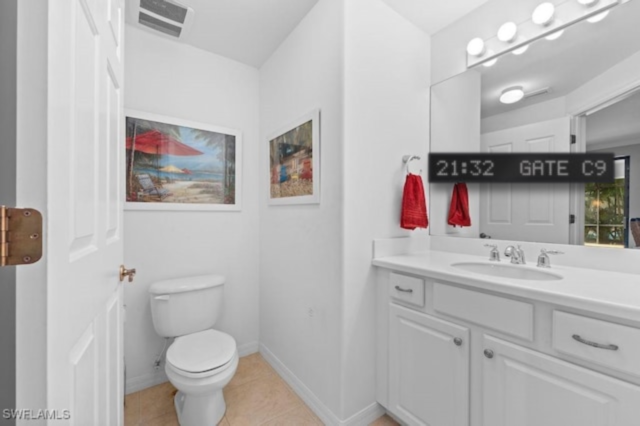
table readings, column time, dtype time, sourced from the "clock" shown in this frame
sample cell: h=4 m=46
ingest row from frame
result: h=21 m=32
